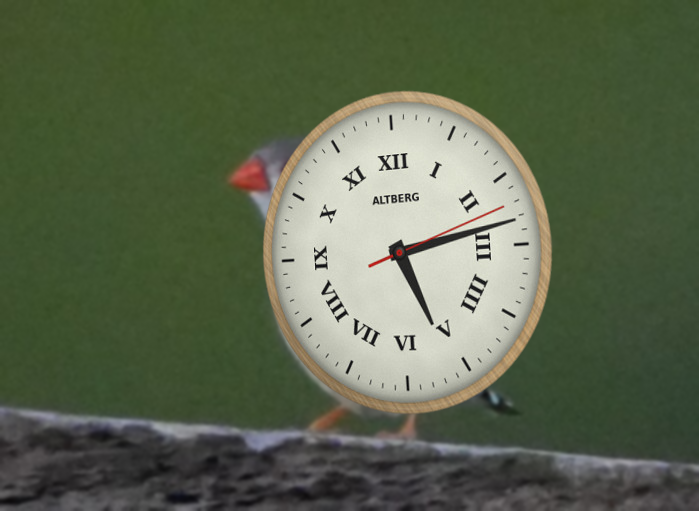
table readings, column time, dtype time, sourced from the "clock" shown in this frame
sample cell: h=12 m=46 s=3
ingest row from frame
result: h=5 m=13 s=12
